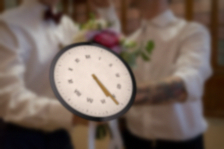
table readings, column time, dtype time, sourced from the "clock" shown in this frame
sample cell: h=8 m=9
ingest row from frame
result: h=5 m=26
